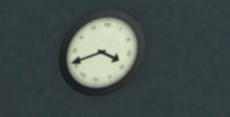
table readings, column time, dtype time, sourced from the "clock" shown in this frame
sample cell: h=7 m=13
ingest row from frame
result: h=3 m=41
